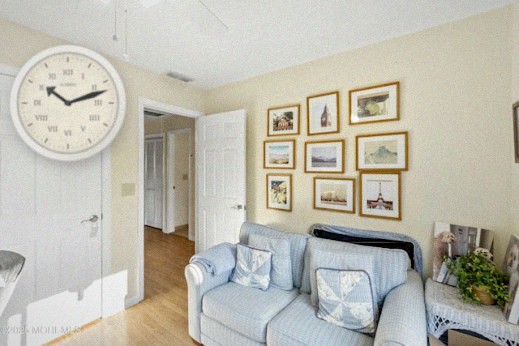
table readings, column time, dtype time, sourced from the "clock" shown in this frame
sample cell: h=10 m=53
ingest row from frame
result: h=10 m=12
